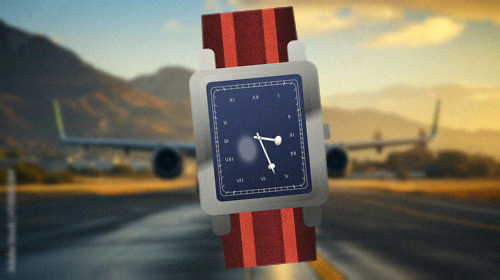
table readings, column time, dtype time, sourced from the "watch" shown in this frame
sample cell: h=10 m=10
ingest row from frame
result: h=3 m=27
